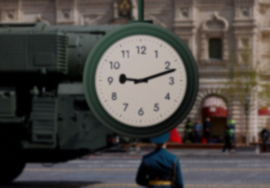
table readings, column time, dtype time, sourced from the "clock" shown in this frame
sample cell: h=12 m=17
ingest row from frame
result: h=9 m=12
